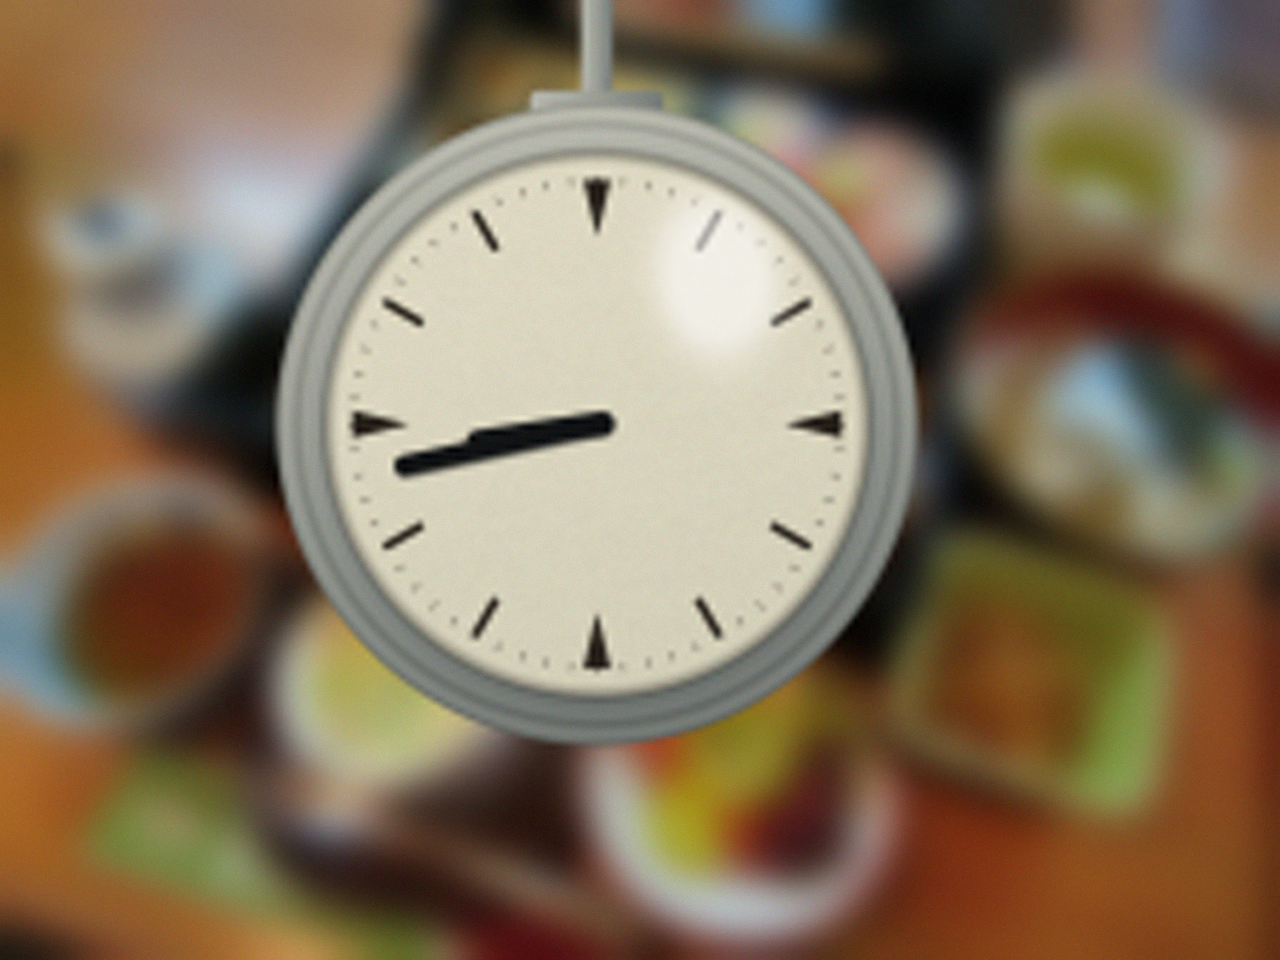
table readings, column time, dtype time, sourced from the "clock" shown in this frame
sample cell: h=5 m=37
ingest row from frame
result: h=8 m=43
